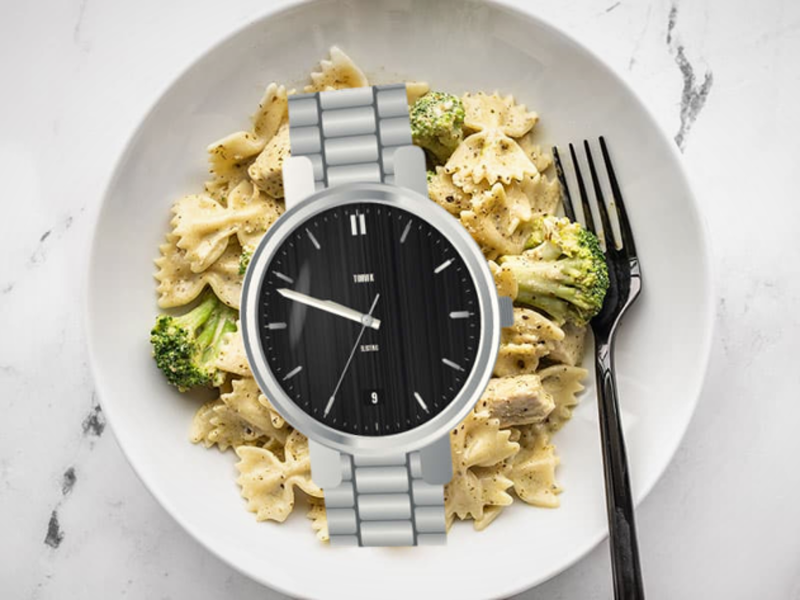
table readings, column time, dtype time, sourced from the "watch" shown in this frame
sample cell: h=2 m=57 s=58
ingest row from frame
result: h=9 m=48 s=35
